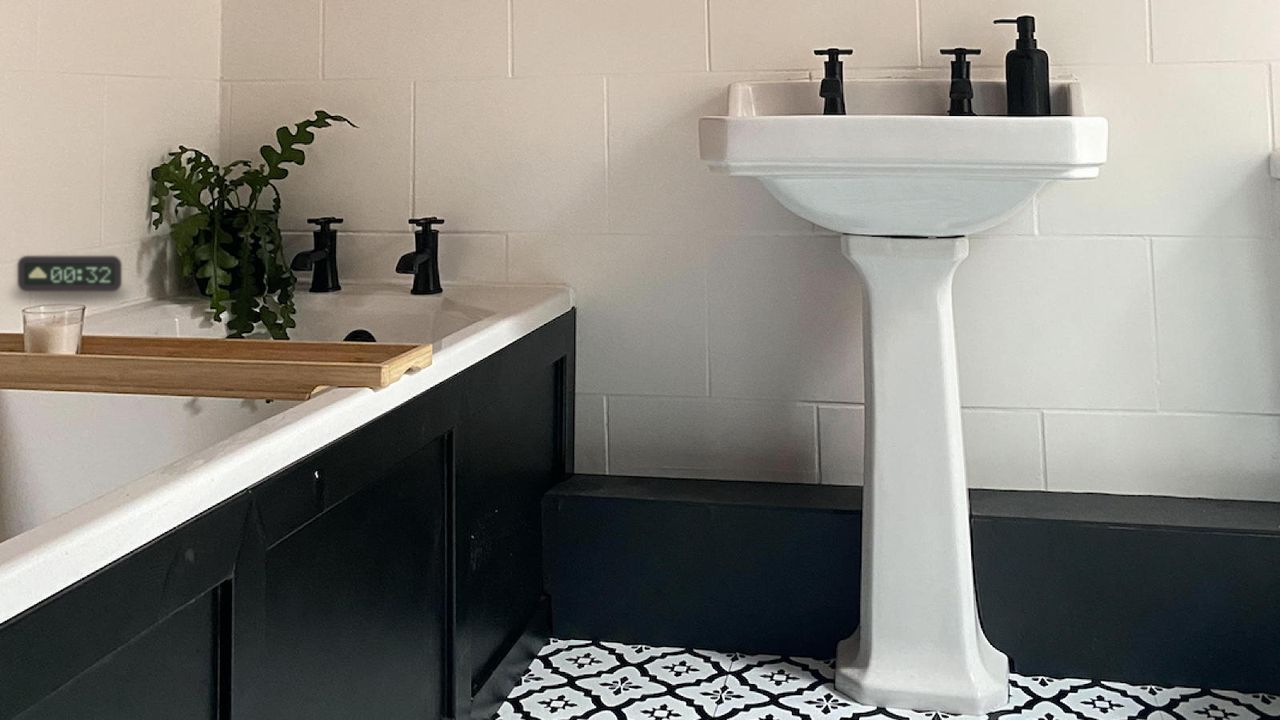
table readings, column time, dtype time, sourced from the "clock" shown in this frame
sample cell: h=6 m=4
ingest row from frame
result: h=0 m=32
